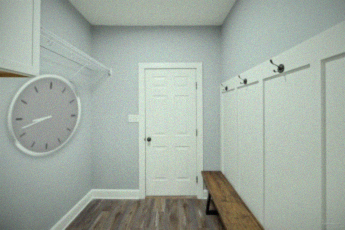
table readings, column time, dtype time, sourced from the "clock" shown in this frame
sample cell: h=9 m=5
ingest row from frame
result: h=8 m=42
